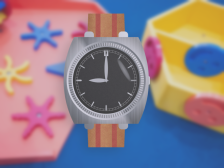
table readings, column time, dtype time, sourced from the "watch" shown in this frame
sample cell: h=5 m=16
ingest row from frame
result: h=9 m=0
